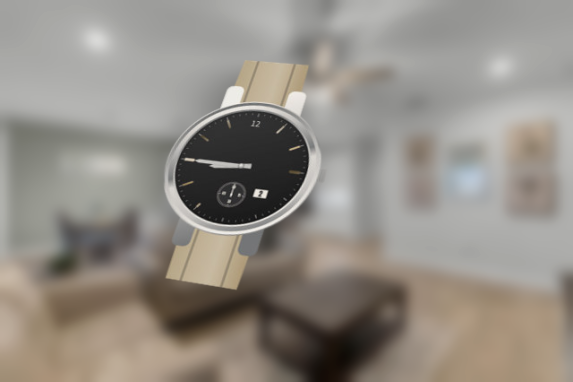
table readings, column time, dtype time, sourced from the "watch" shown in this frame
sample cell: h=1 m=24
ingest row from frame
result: h=8 m=45
